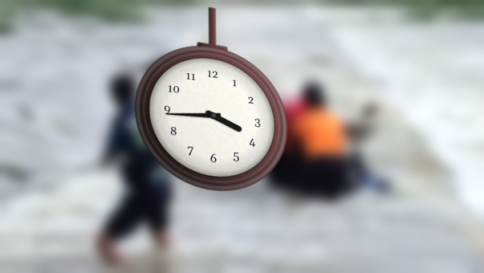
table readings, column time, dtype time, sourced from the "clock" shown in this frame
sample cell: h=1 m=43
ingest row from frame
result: h=3 m=44
